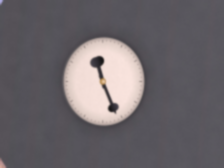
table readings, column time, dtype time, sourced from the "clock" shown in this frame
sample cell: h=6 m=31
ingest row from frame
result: h=11 m=26
